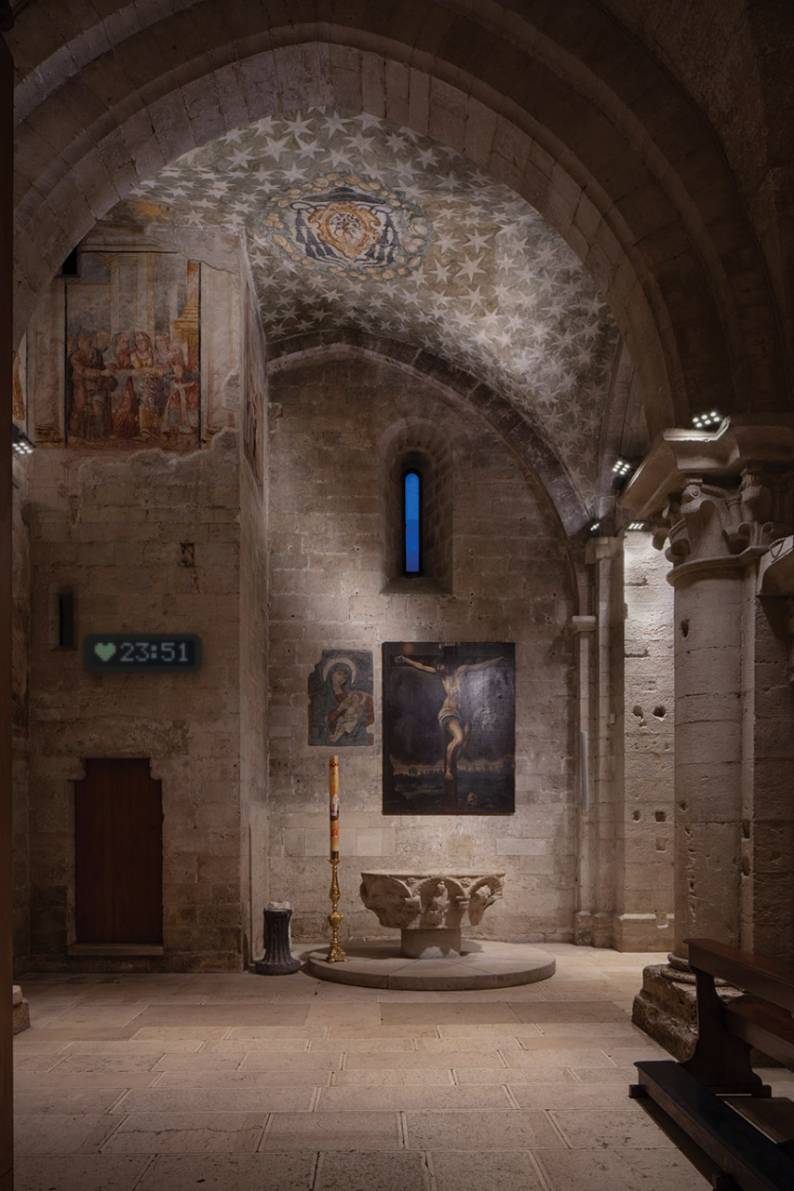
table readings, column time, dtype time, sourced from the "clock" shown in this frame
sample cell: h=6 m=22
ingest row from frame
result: h=23 m=51
